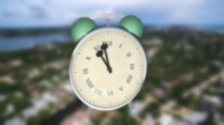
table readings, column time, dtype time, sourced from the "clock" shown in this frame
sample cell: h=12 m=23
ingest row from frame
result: h=10 m=58
